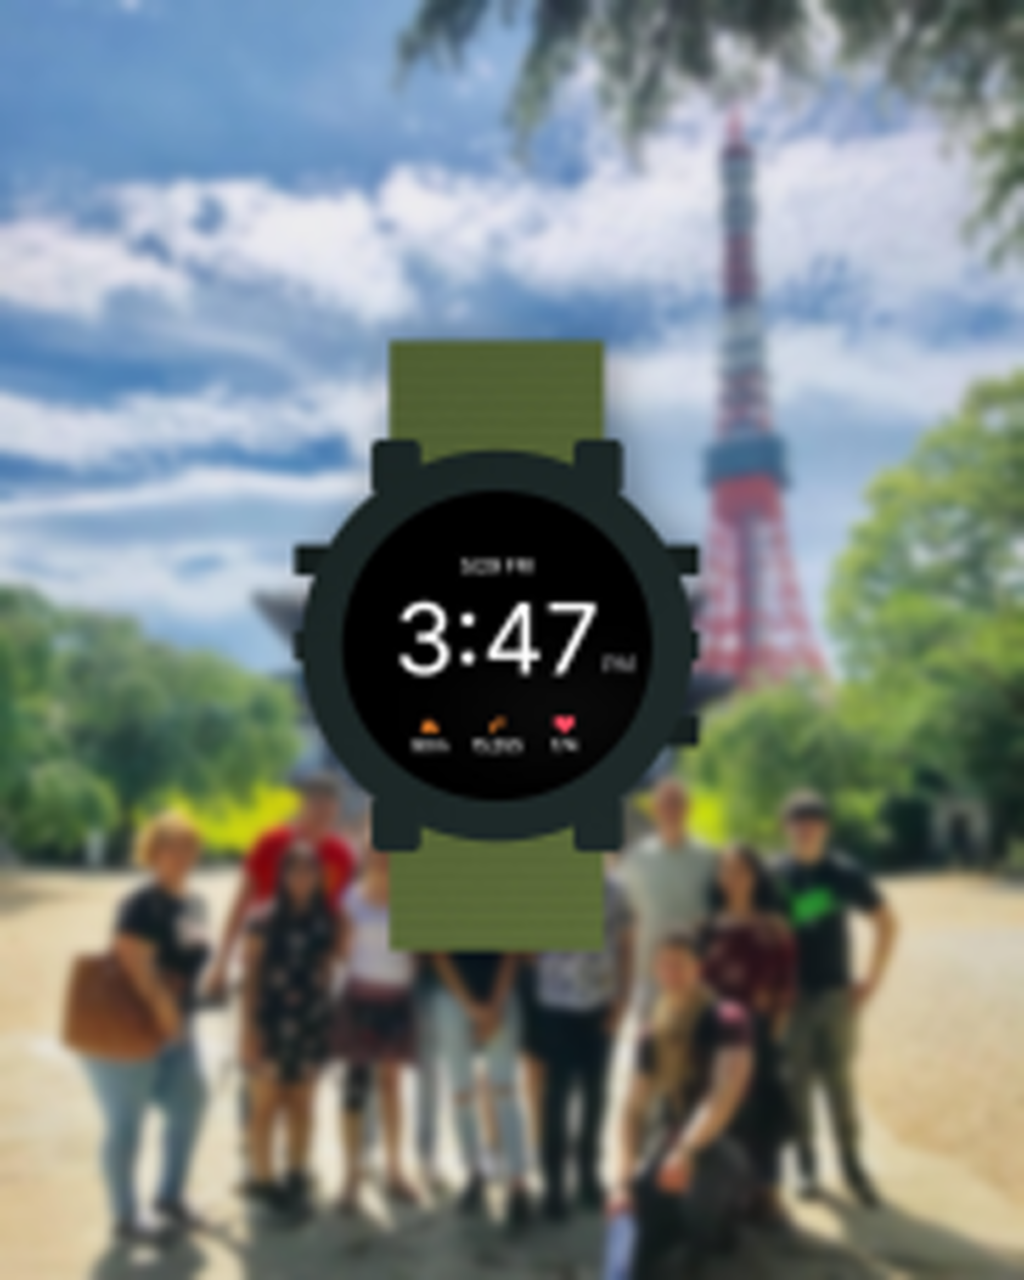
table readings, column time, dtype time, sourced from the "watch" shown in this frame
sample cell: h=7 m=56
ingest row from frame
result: h=3 m=47
